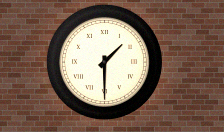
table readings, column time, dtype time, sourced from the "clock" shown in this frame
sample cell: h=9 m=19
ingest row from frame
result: h=1 m=30
